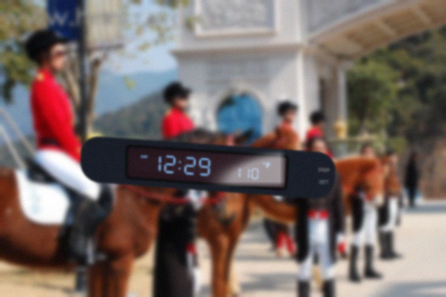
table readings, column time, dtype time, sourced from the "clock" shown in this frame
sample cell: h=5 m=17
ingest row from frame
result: h=12 m=29
